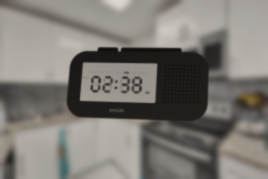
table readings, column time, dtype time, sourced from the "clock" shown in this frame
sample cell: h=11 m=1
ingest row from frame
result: h=2 m=38
